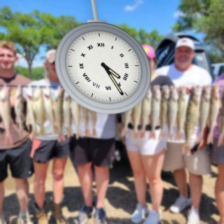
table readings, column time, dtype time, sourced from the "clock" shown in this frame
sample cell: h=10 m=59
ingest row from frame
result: h=4 m=26
